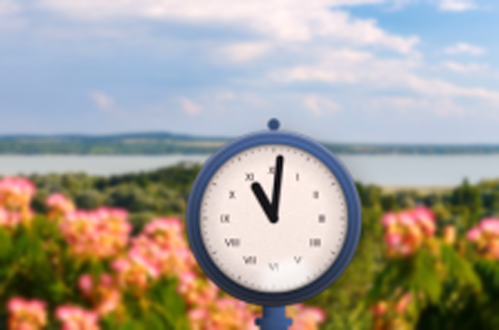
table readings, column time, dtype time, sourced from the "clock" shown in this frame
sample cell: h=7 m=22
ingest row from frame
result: h=11 m=1
